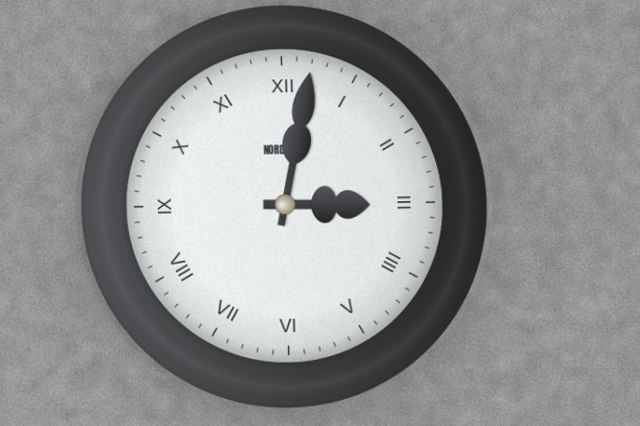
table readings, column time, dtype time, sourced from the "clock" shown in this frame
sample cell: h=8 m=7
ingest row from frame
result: h=3 m=2
